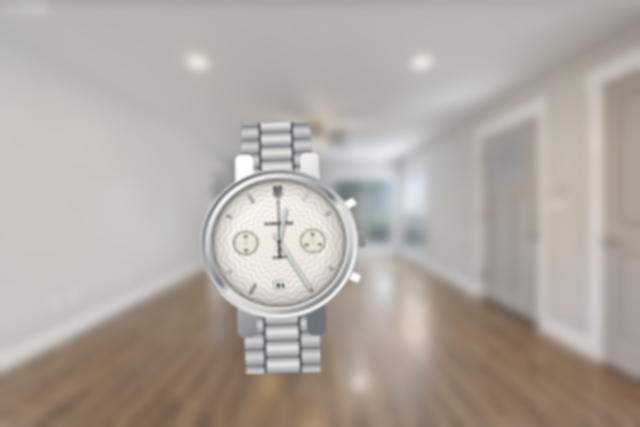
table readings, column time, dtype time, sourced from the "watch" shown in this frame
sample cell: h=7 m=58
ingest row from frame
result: h=12 m=25
